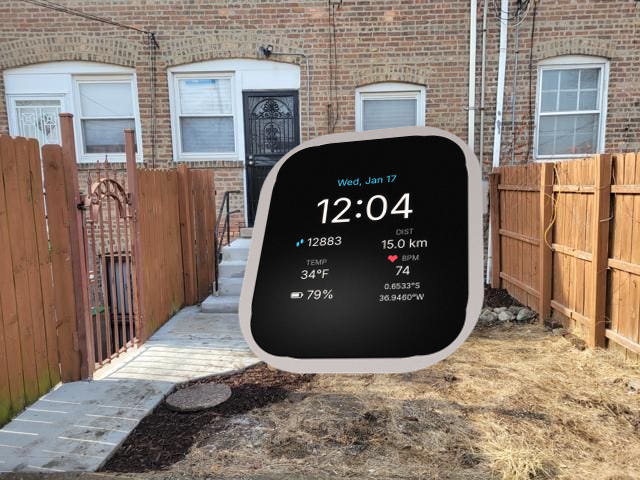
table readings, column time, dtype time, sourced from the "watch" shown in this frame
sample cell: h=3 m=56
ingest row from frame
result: h=12 m=4
